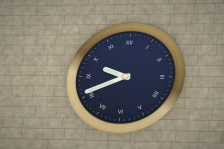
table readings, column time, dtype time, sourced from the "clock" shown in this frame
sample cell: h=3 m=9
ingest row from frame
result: h=9 m=41
